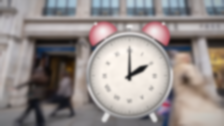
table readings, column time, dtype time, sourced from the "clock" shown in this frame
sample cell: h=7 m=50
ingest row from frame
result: h=2 m=0
